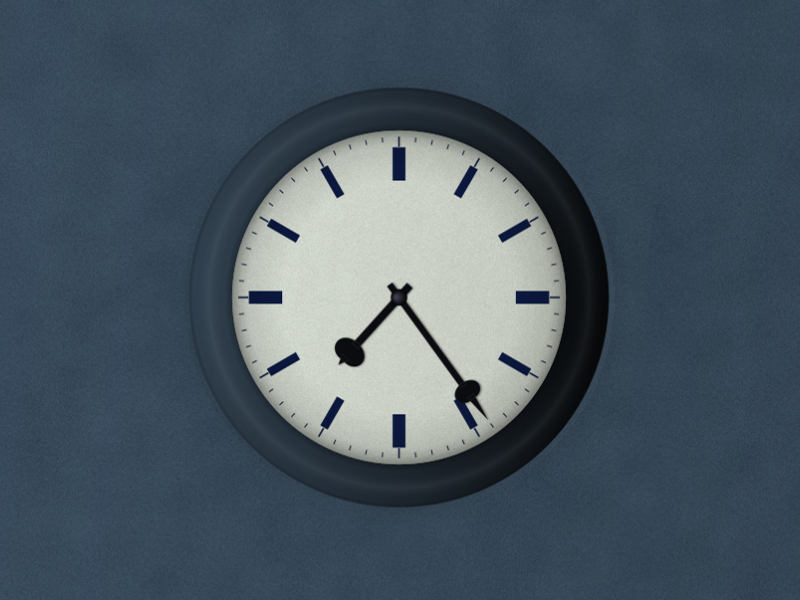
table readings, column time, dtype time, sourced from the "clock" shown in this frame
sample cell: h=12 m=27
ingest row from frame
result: h=7 m=24
